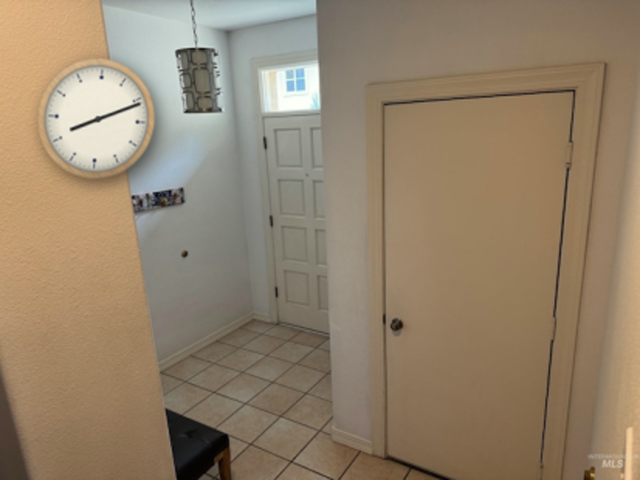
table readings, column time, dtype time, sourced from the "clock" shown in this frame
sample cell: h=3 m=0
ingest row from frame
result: h=8 m=11
